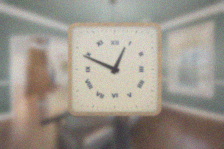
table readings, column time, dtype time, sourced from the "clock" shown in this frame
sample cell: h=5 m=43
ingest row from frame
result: h=12 m=49
